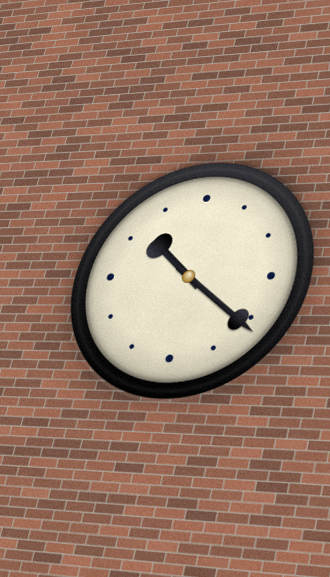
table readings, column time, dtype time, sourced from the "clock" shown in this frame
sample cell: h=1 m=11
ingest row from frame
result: h=10 m=21
